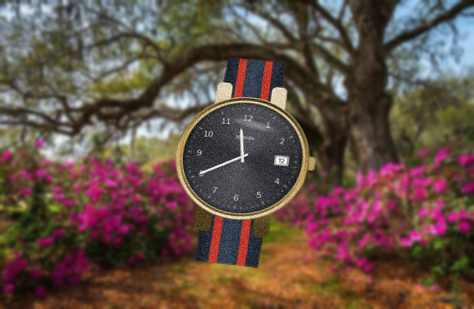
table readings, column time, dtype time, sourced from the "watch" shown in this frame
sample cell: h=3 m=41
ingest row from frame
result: h=11 m=40
